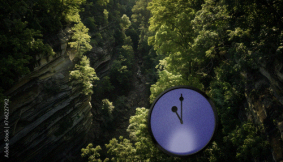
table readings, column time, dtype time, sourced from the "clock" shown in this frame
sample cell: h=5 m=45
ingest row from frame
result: h=11 m=0
